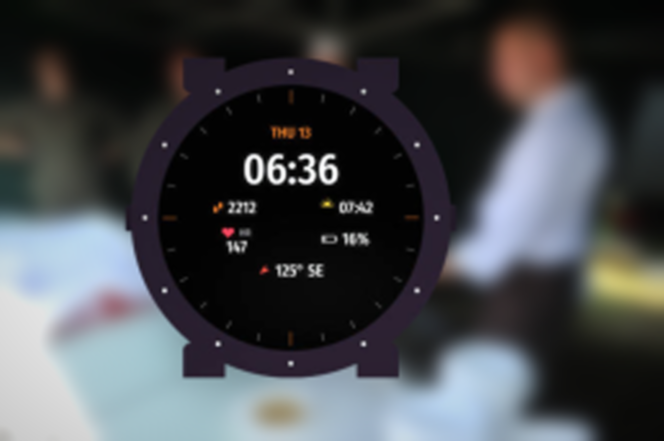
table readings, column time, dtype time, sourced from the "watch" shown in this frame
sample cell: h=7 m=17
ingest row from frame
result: h=6 m=36
